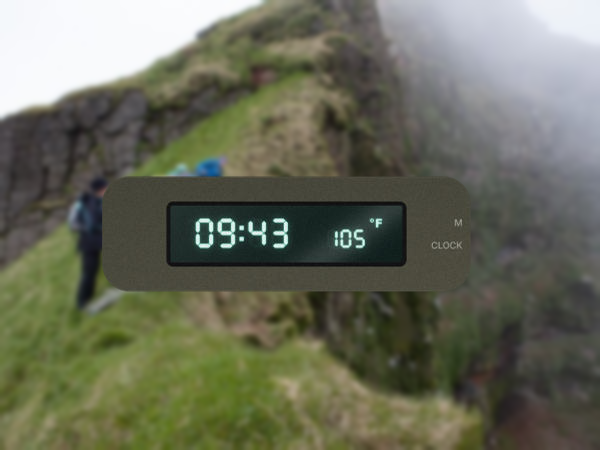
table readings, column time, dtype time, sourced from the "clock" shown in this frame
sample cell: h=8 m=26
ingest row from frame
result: h=9 m=43
